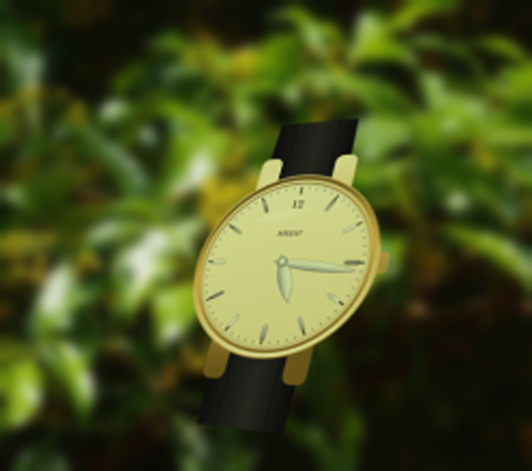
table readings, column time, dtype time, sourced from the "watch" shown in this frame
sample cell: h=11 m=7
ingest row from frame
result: h=5 m=16
